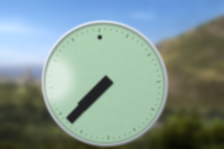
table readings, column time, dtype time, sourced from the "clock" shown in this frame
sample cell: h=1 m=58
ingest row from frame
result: h=7 m=38
